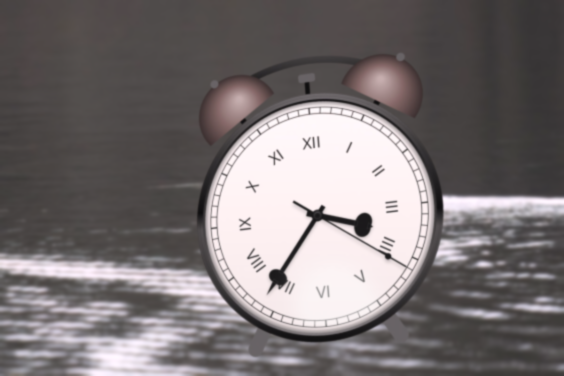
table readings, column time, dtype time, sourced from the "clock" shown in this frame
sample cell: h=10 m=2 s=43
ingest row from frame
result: h=3 m=36 s=21
